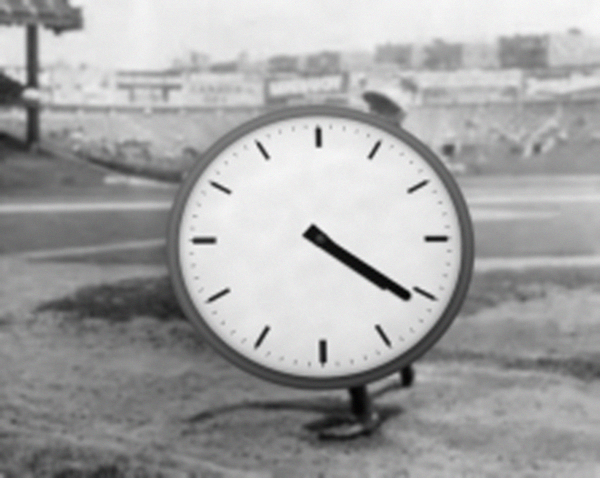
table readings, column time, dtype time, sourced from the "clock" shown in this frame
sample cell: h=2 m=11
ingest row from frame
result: h=4 m=21
